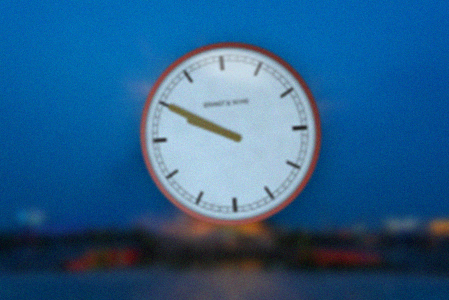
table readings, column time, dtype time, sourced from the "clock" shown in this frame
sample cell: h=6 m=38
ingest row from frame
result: h=9 m=50
